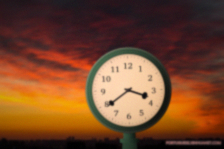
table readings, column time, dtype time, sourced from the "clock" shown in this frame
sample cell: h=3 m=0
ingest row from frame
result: h=3 m=39
